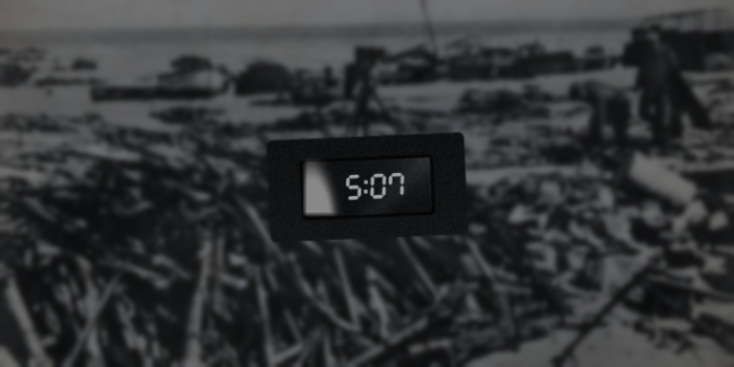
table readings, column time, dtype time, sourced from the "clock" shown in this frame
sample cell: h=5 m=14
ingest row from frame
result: h=5 m=7
